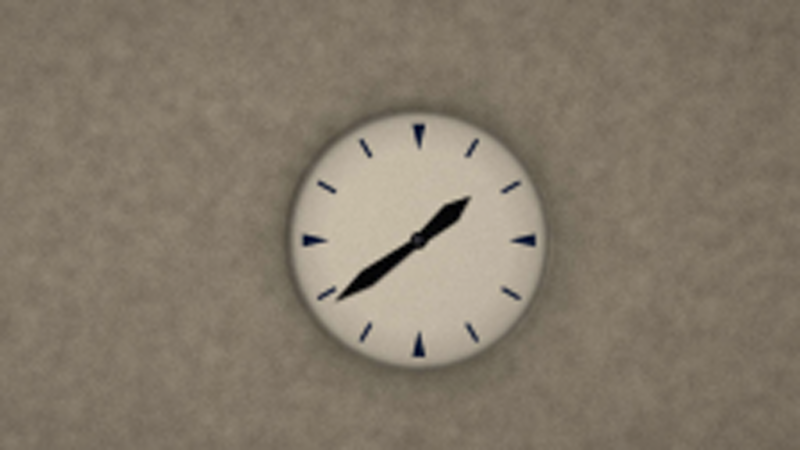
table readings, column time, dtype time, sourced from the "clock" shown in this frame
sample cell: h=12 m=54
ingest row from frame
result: h=1 m=39
